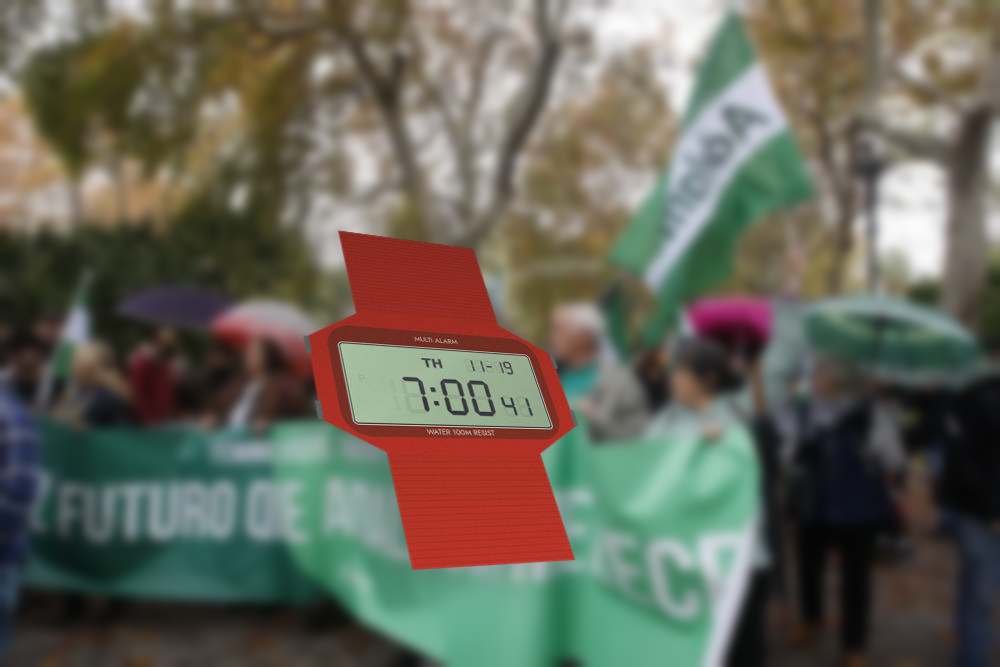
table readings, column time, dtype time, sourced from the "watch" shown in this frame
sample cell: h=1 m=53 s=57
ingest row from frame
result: h=7 m=0 s=41
